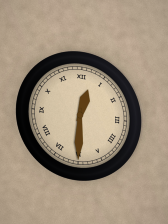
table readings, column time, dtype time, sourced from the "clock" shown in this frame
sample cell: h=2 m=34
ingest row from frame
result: h=12 m=30
